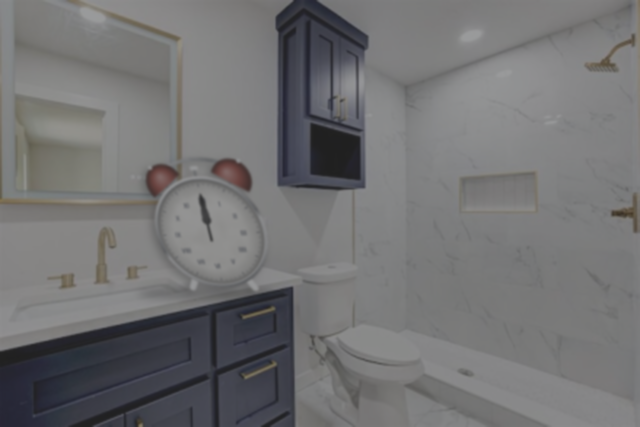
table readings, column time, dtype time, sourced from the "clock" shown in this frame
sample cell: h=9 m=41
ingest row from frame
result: h=12 m=0
